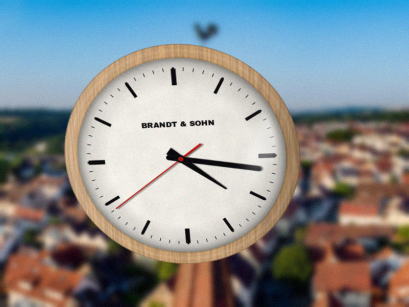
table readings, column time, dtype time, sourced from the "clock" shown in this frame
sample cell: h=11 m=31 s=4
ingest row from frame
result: h=4 m=16 s=39
